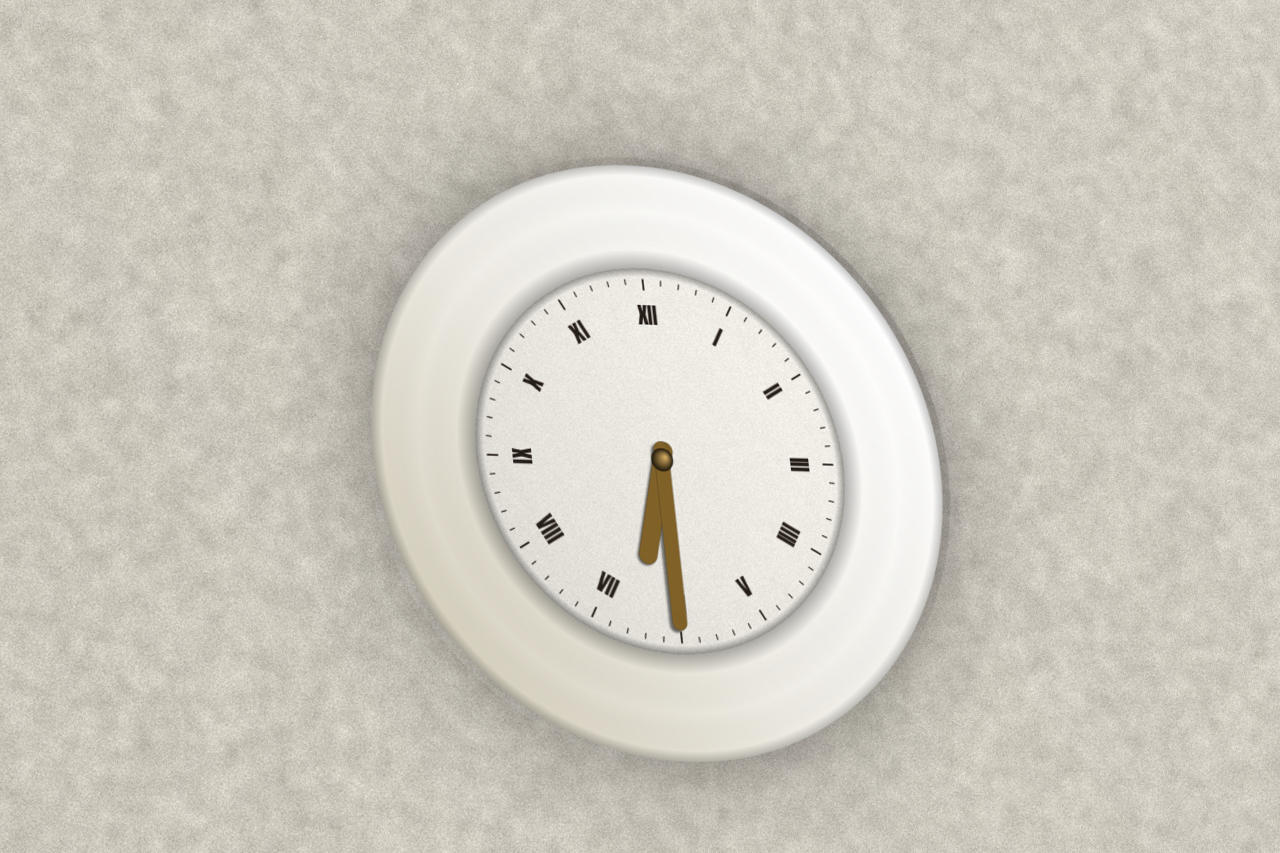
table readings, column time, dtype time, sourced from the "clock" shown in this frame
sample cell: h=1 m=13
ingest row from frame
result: h=6 m=30
